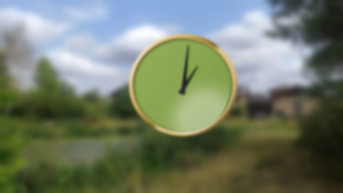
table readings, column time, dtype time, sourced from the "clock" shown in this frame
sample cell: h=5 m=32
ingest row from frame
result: h=1 m=1
